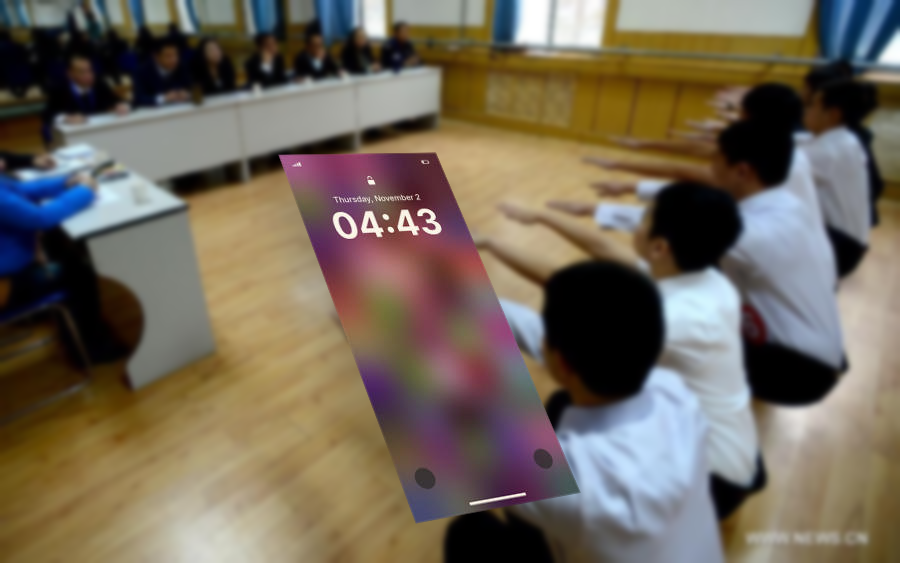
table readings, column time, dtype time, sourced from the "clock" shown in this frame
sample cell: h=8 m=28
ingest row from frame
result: h=4 m=43
